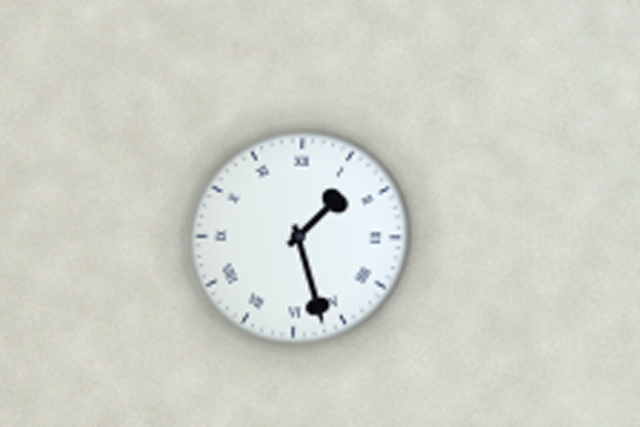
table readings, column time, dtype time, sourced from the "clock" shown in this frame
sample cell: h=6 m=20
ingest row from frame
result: h=1 m=27
